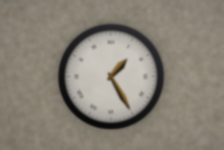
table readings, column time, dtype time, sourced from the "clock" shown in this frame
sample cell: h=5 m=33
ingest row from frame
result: h=1 m=25
